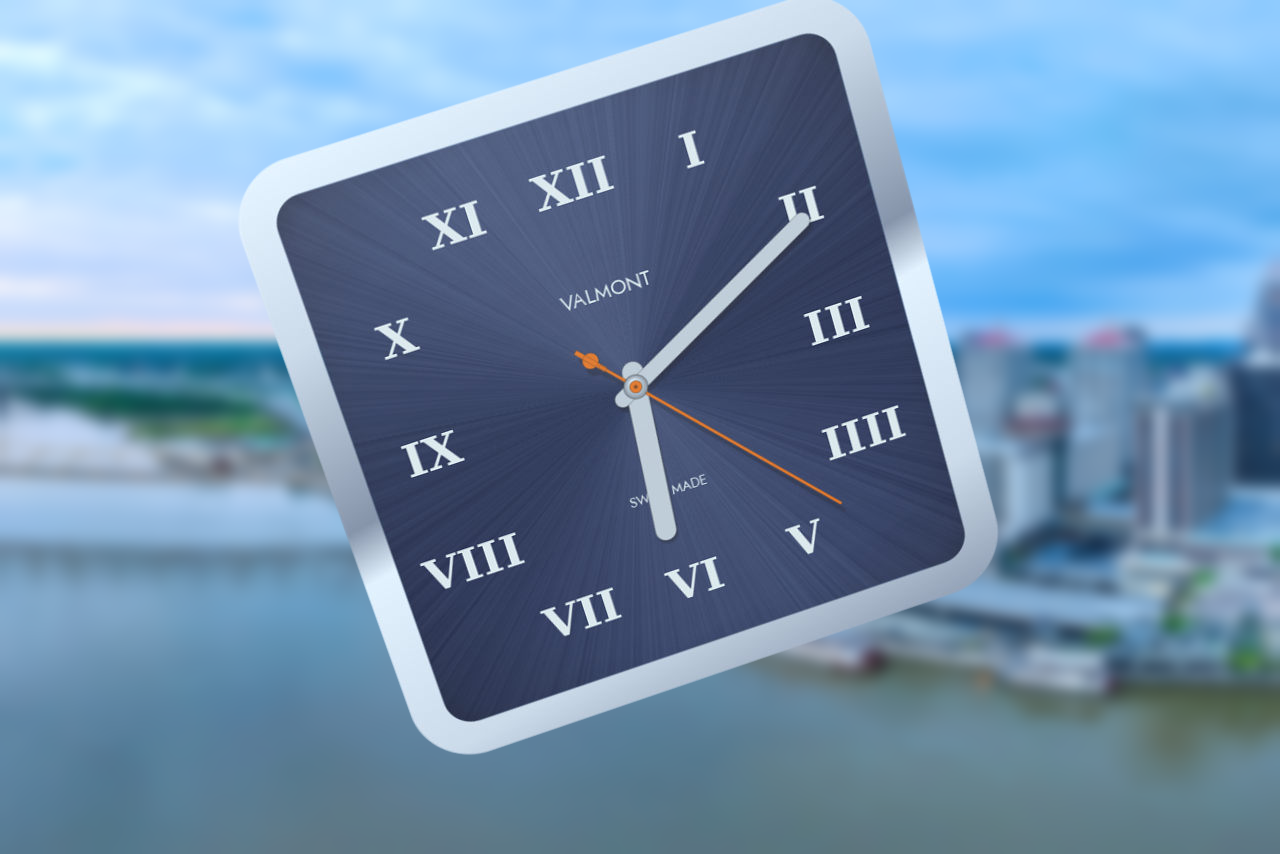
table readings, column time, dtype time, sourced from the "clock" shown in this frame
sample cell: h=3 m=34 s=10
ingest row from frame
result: h=6 m=10 s=23
